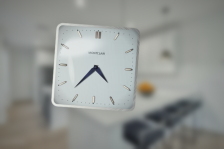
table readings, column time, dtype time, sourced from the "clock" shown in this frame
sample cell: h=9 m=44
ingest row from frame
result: h=4 m=37
